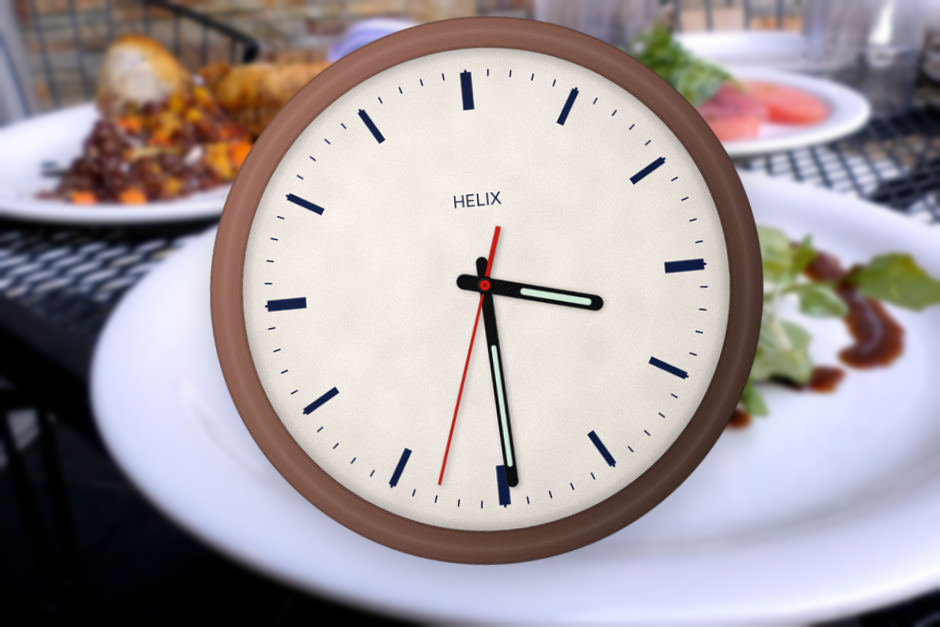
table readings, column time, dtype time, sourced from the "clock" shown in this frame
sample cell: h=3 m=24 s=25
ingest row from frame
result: h=3 m=29 s=33
